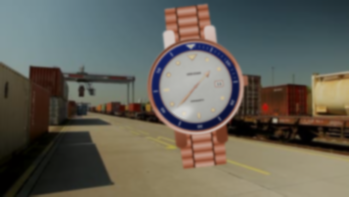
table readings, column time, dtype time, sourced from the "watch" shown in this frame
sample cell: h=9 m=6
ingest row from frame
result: h=1 m=38
